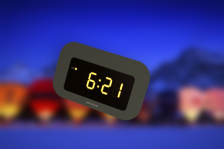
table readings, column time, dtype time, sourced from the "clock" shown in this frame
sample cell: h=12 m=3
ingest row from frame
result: h=6 m=21
